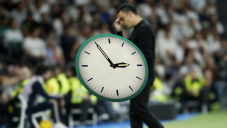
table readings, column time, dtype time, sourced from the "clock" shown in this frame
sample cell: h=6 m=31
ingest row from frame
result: h=2 m=55
